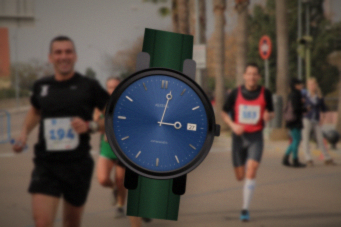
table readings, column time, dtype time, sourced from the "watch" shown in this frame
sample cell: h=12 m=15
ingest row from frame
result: h=3 m=2
